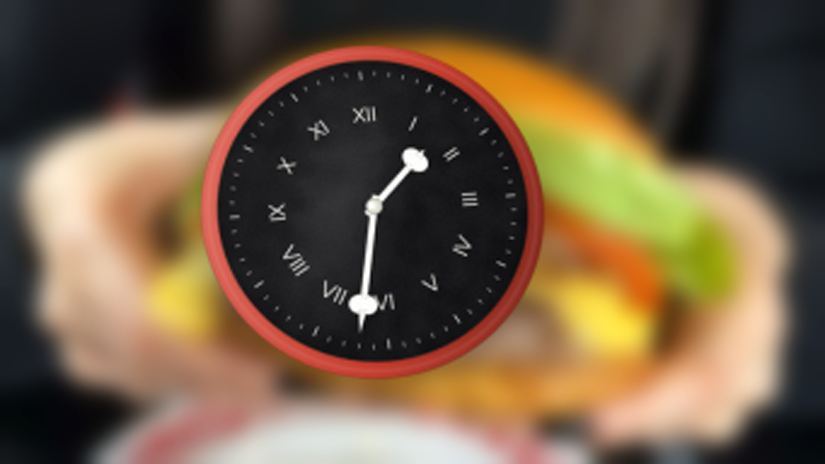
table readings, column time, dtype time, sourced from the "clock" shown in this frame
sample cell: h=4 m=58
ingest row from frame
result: h=1 m=32
